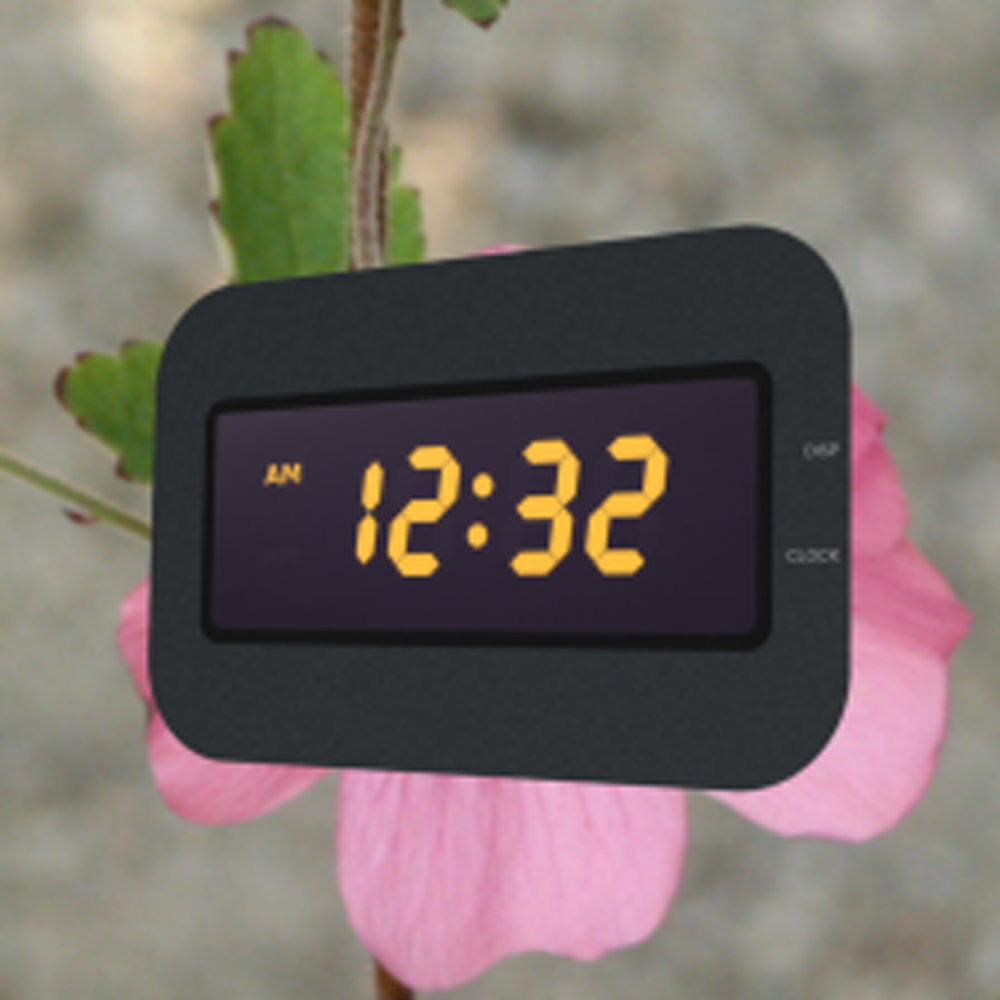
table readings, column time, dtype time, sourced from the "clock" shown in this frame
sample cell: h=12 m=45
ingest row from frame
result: h=12 m=32
